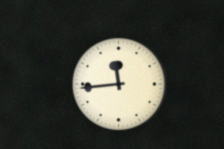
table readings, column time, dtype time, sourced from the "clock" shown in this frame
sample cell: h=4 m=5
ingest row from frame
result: h=11 m=44
